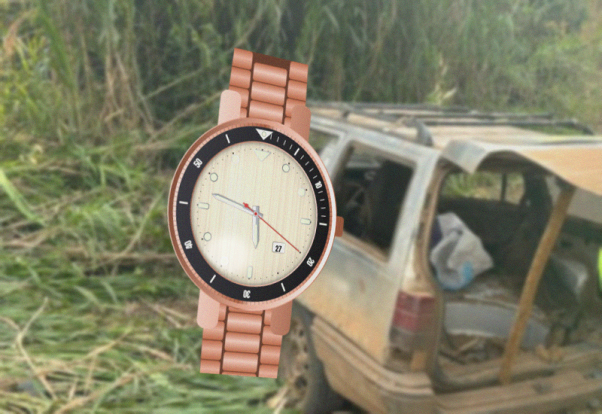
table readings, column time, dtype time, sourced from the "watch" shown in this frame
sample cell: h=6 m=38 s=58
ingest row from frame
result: h=5 m=47 s=20
